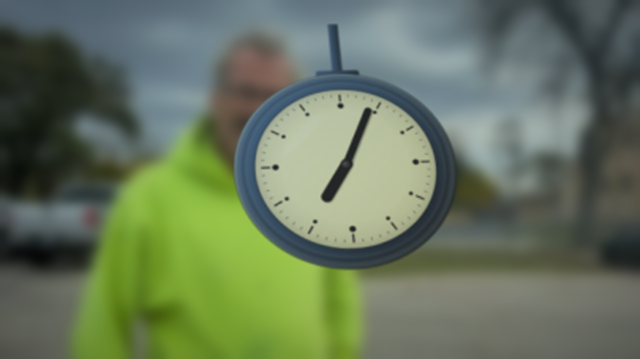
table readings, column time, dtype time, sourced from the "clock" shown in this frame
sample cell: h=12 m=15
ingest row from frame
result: h=7 m=4
